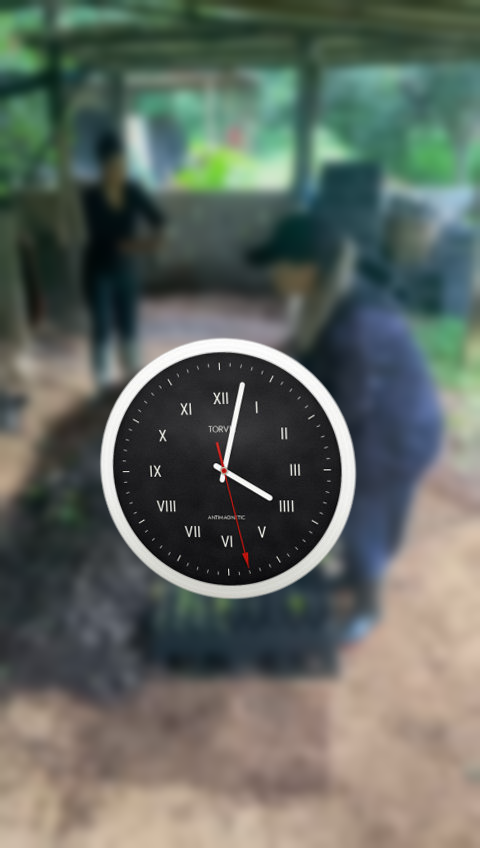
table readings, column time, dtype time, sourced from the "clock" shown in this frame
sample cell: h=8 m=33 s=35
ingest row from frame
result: h=4 m=2 s=28
